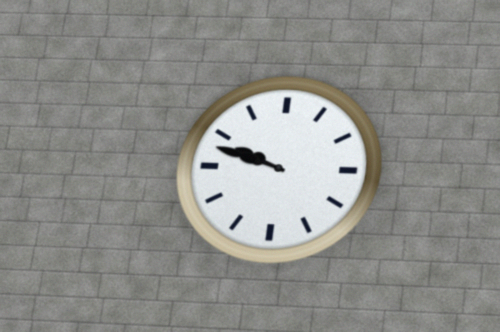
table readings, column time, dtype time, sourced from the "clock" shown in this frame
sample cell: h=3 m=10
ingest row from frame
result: h=9 m=48
